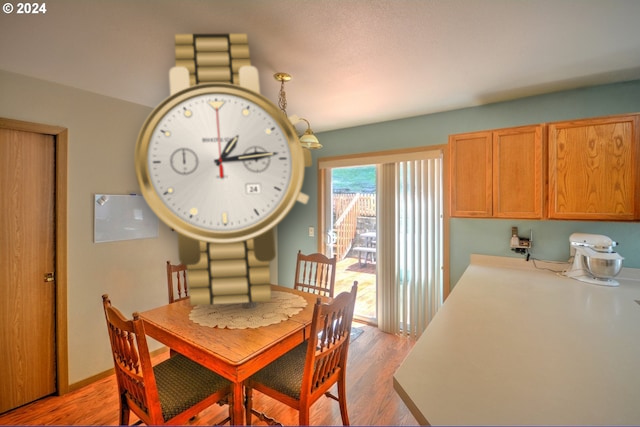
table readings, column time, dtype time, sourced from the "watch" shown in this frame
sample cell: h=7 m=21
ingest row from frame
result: h=1 m=14
